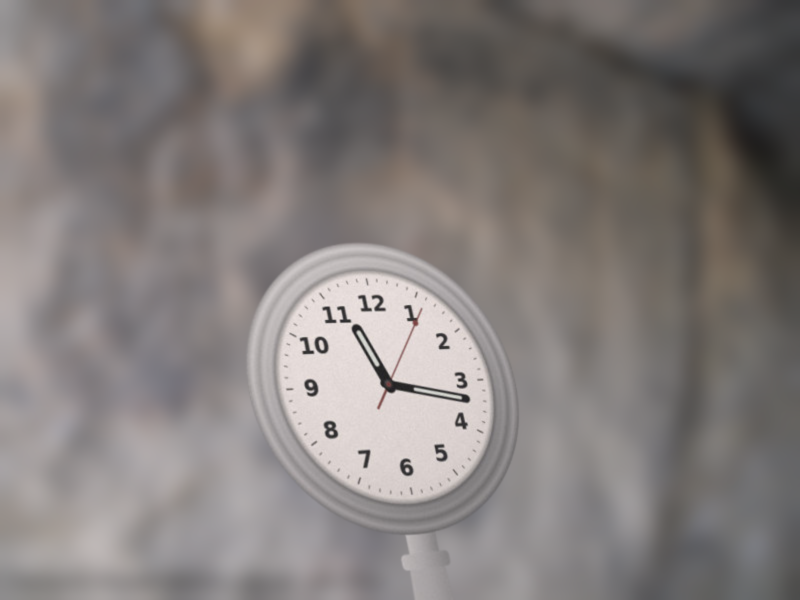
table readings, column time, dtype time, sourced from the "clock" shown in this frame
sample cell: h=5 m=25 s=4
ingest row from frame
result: h=11 m=17 s=6
